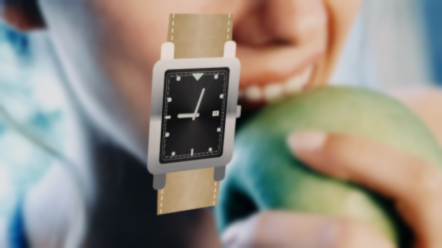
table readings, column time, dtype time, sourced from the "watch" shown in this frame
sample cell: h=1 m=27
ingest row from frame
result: h=9 m=3
